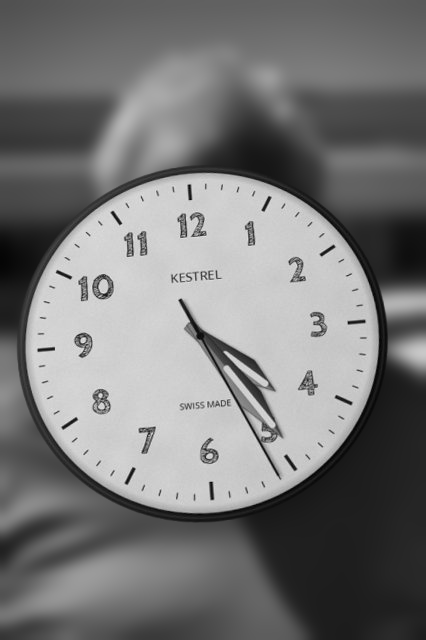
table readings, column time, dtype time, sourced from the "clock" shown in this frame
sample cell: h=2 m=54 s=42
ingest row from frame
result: h=4 m=24 s=26
